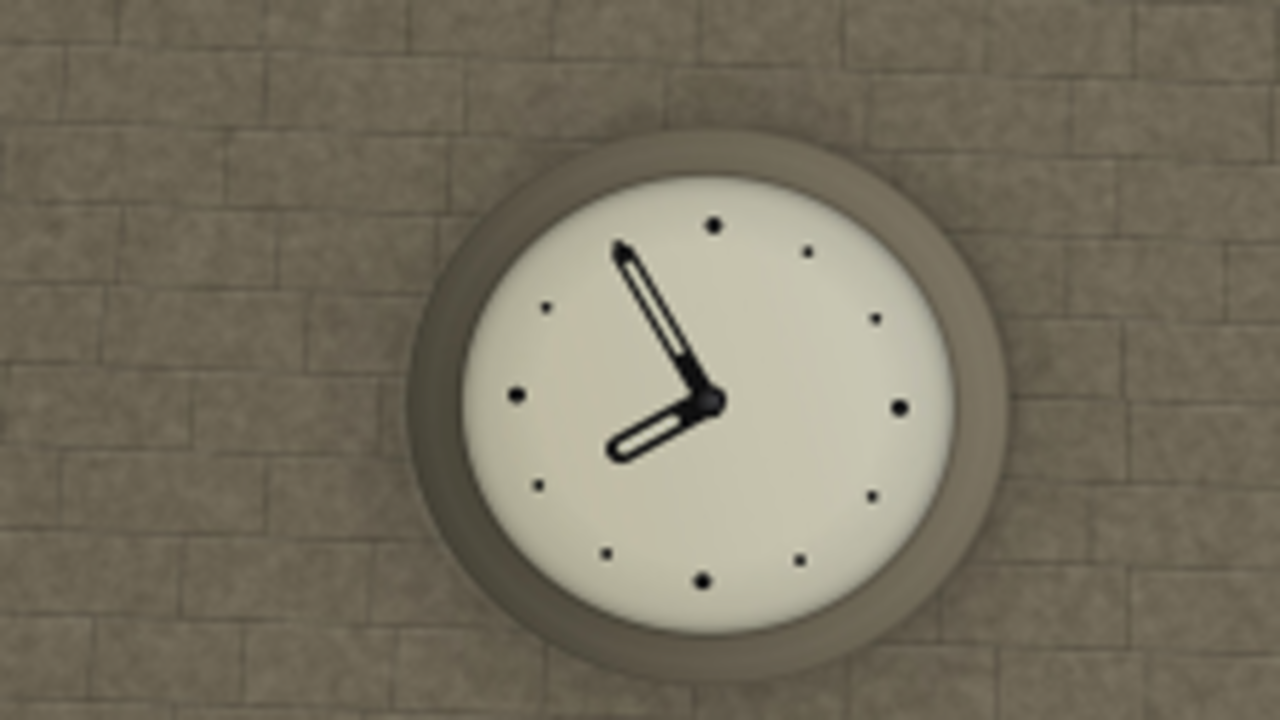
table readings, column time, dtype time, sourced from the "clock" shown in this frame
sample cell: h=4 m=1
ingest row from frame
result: h=7 m=55
